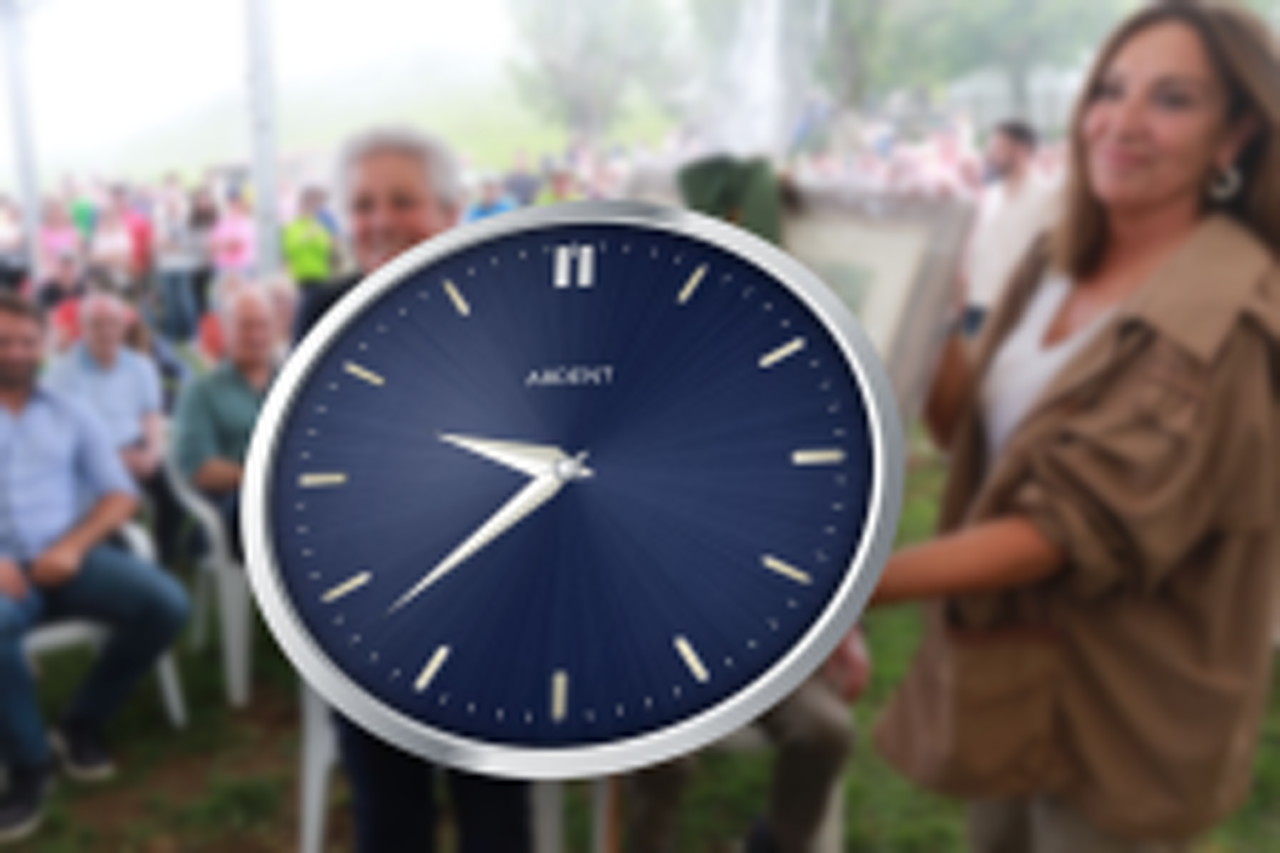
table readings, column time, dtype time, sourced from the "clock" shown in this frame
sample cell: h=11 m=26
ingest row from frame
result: h=9 m=38
